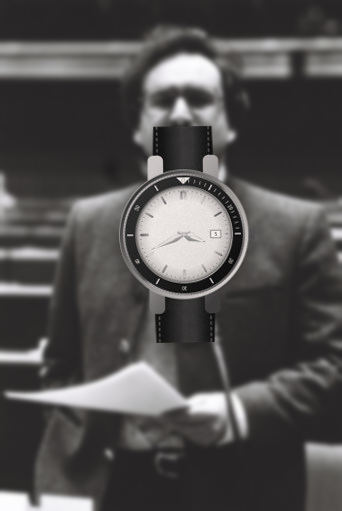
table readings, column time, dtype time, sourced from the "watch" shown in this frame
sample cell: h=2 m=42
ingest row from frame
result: h=3 m=41
